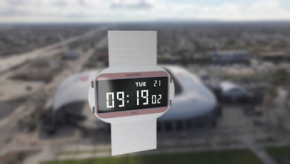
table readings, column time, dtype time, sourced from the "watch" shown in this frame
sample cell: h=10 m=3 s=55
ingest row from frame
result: h=9 m=19 s=2
